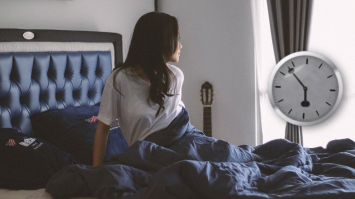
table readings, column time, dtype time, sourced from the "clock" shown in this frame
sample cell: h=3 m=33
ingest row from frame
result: h=5 m=53
